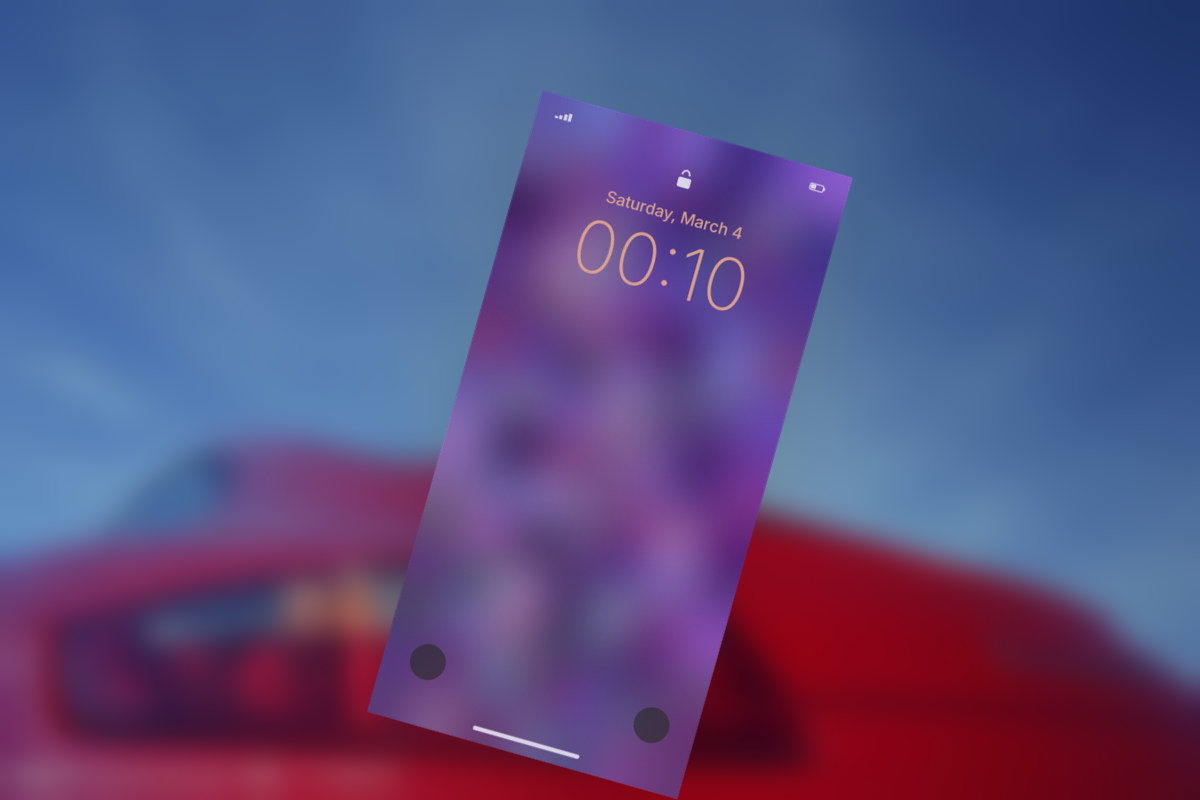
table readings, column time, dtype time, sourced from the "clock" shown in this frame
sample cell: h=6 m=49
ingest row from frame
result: h=0 m=10
